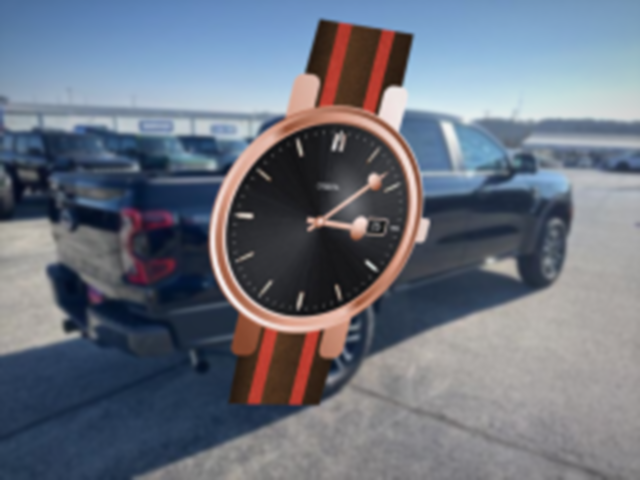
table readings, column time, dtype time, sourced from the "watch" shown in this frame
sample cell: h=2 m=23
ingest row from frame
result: h=3 m=8
